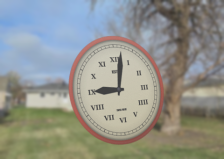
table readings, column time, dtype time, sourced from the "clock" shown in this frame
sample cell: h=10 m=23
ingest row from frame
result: h=9 m=2
